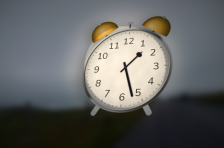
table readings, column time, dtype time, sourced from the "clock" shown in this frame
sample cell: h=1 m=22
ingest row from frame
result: h=1 m=27
